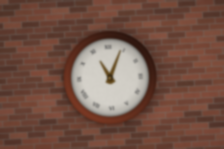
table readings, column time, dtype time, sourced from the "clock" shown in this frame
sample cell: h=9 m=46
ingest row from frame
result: h=11 m=4
